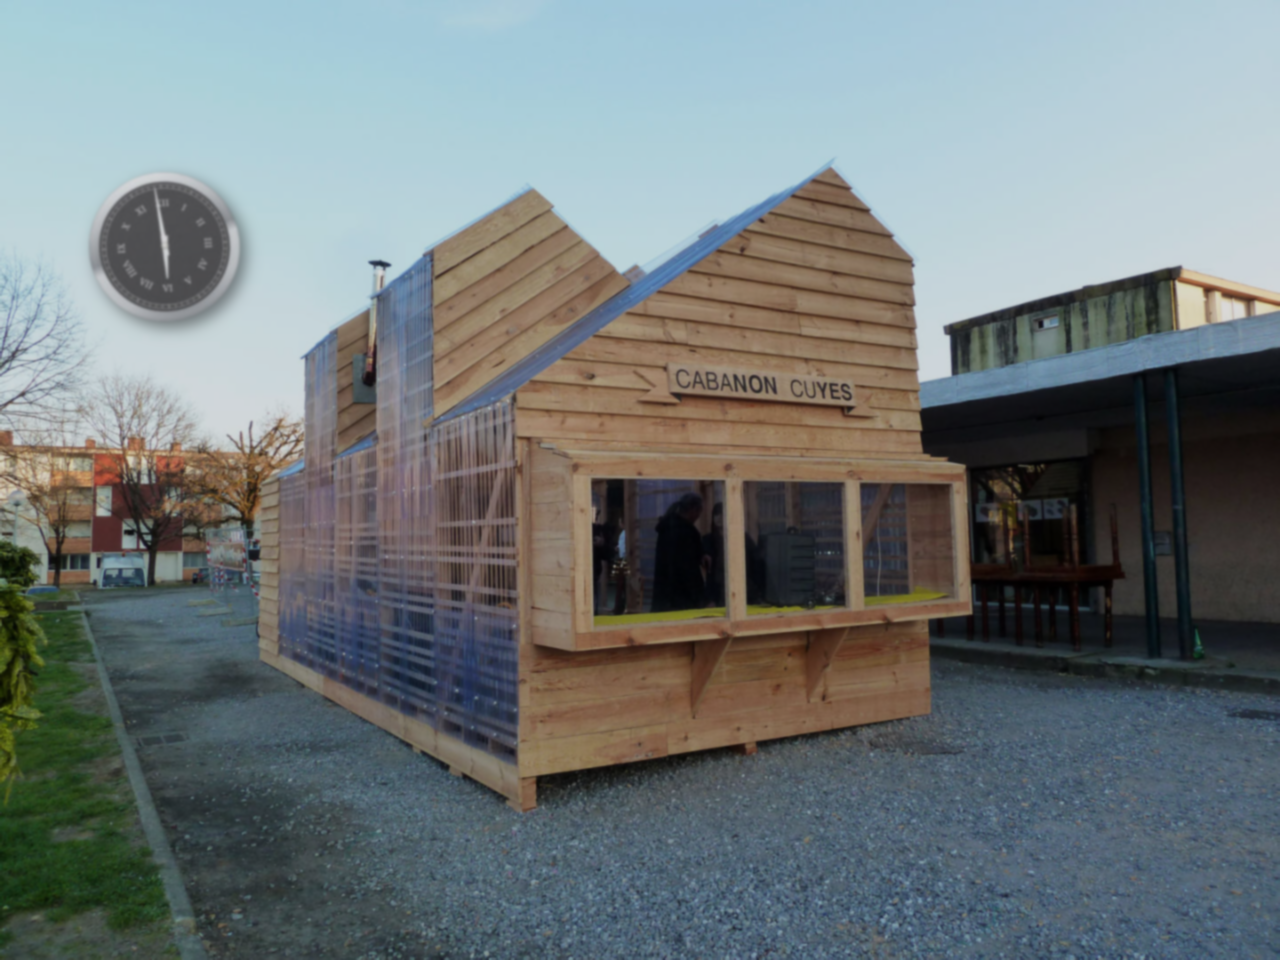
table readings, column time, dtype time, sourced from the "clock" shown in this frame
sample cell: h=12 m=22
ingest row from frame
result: h=5 m=59
